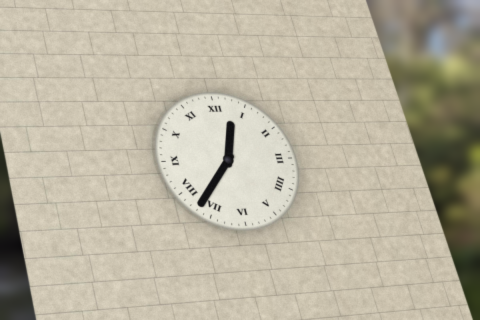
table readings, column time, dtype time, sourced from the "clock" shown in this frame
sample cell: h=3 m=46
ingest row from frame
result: h=12 m=37
